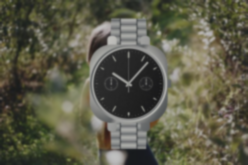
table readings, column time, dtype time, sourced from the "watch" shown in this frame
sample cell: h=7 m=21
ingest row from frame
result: h=10 m=7
